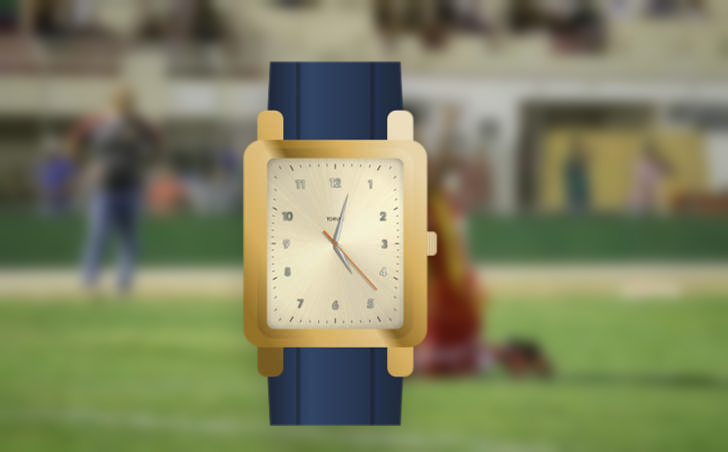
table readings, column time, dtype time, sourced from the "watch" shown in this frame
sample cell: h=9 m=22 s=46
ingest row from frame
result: h=5 m=2 s=23
